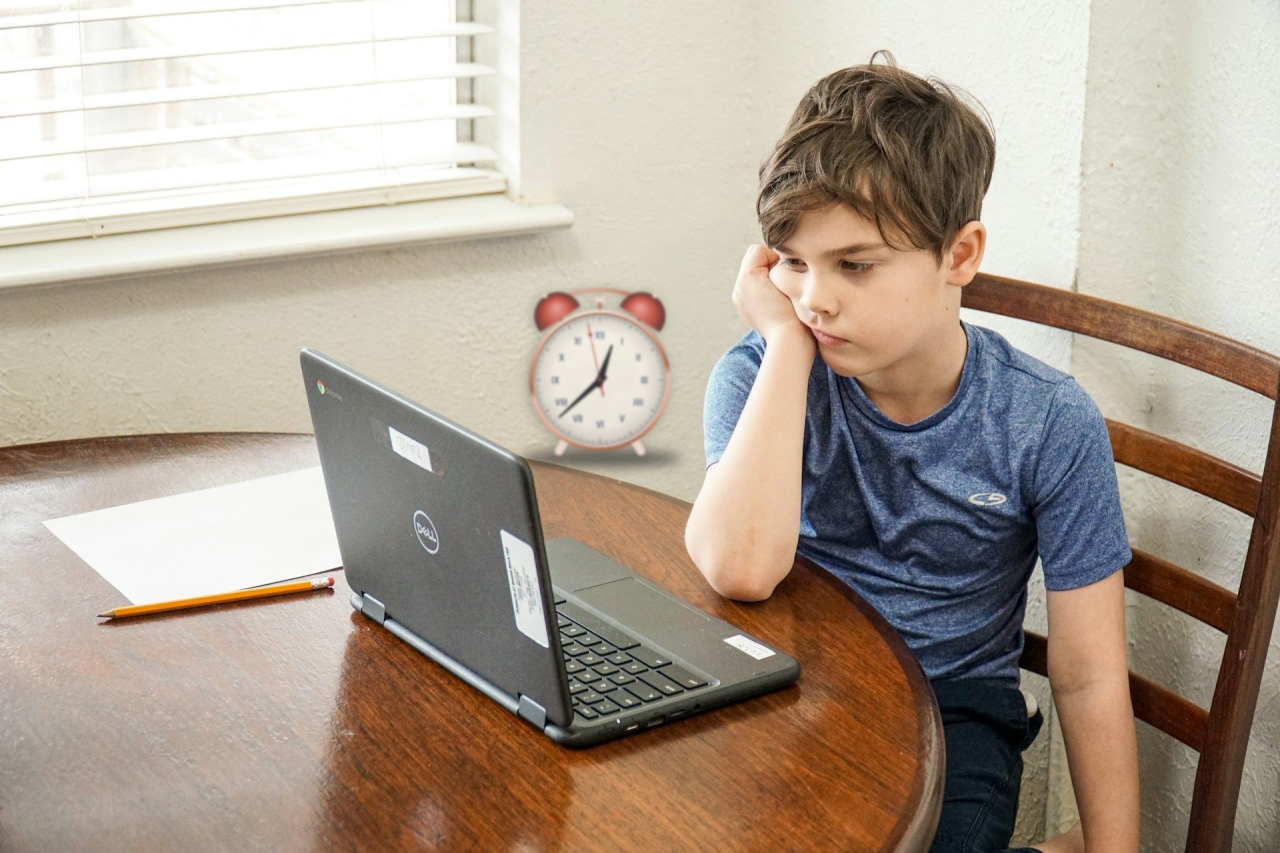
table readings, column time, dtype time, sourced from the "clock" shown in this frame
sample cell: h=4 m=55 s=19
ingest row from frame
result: h=12 m=37 s=58
